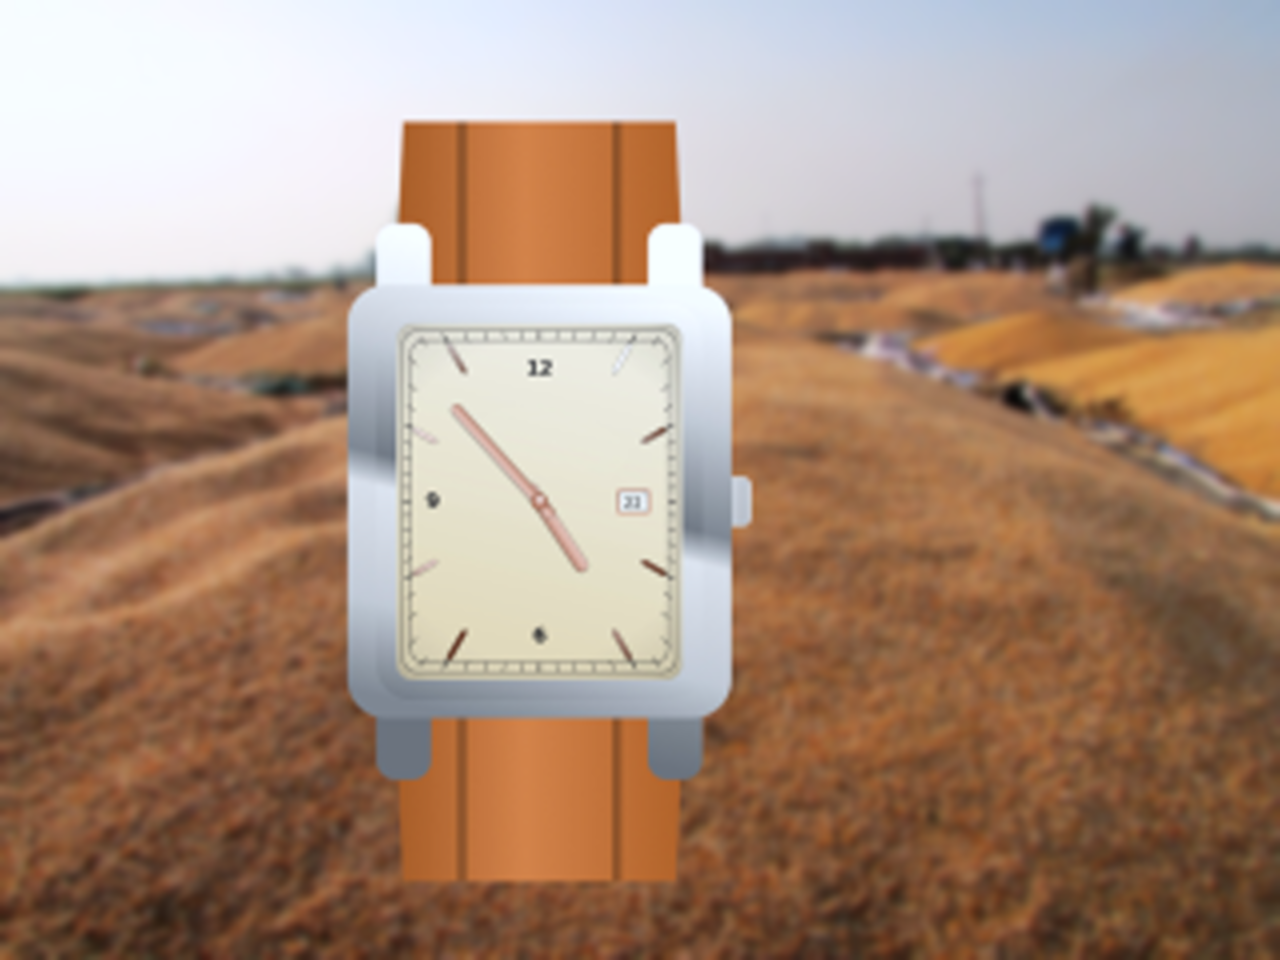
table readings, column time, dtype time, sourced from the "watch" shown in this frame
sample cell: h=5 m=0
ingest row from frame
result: h=4 m=53
